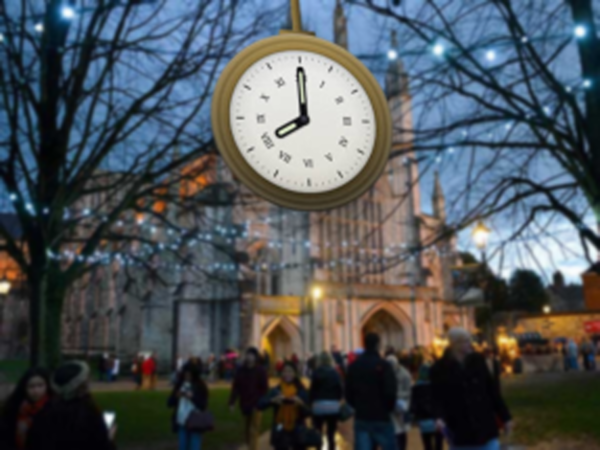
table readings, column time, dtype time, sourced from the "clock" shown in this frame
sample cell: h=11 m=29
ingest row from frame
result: h=8 m=0
